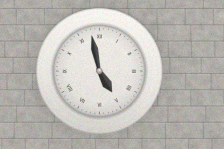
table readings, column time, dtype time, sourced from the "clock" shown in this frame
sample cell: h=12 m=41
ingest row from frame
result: h=4 m=58
